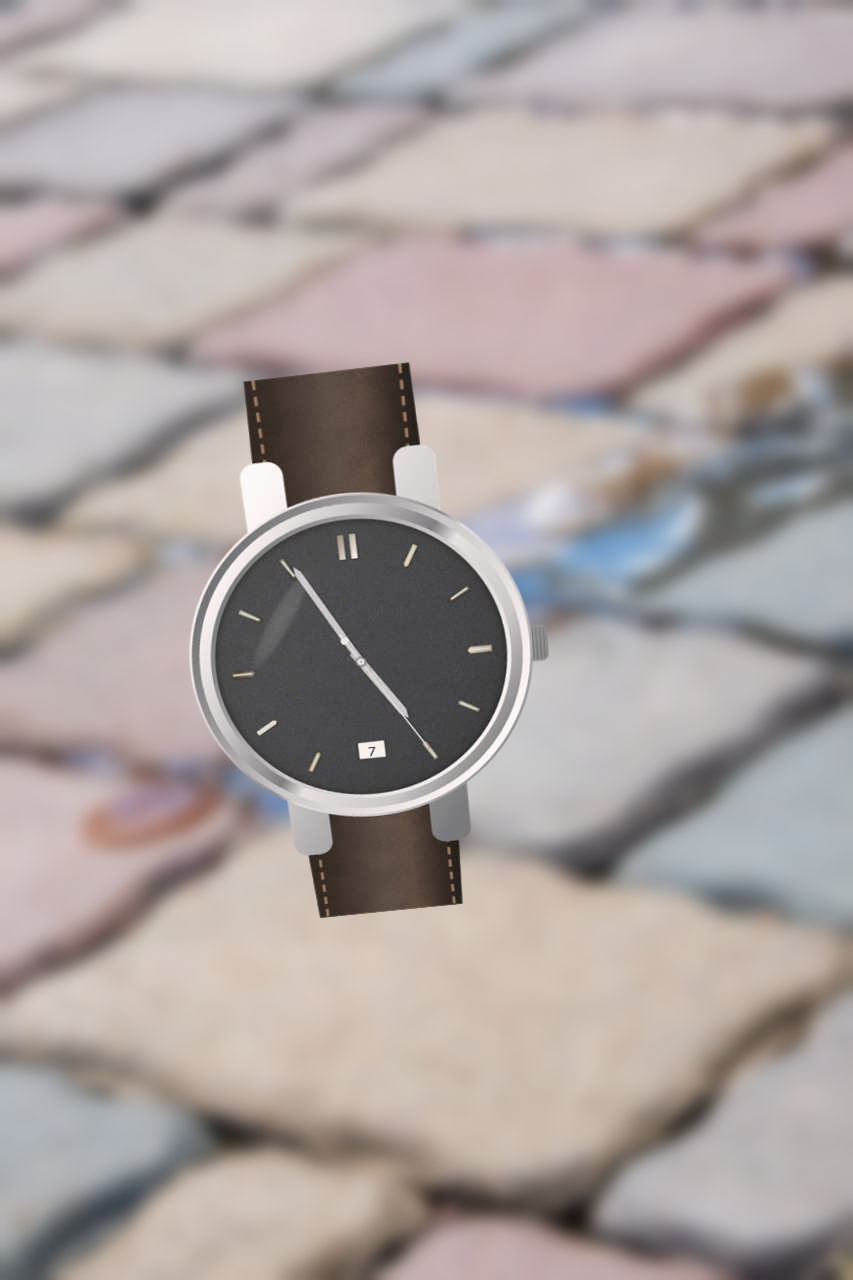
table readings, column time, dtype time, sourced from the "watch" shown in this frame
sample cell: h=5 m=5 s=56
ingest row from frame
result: h=4 m=55 s=25
